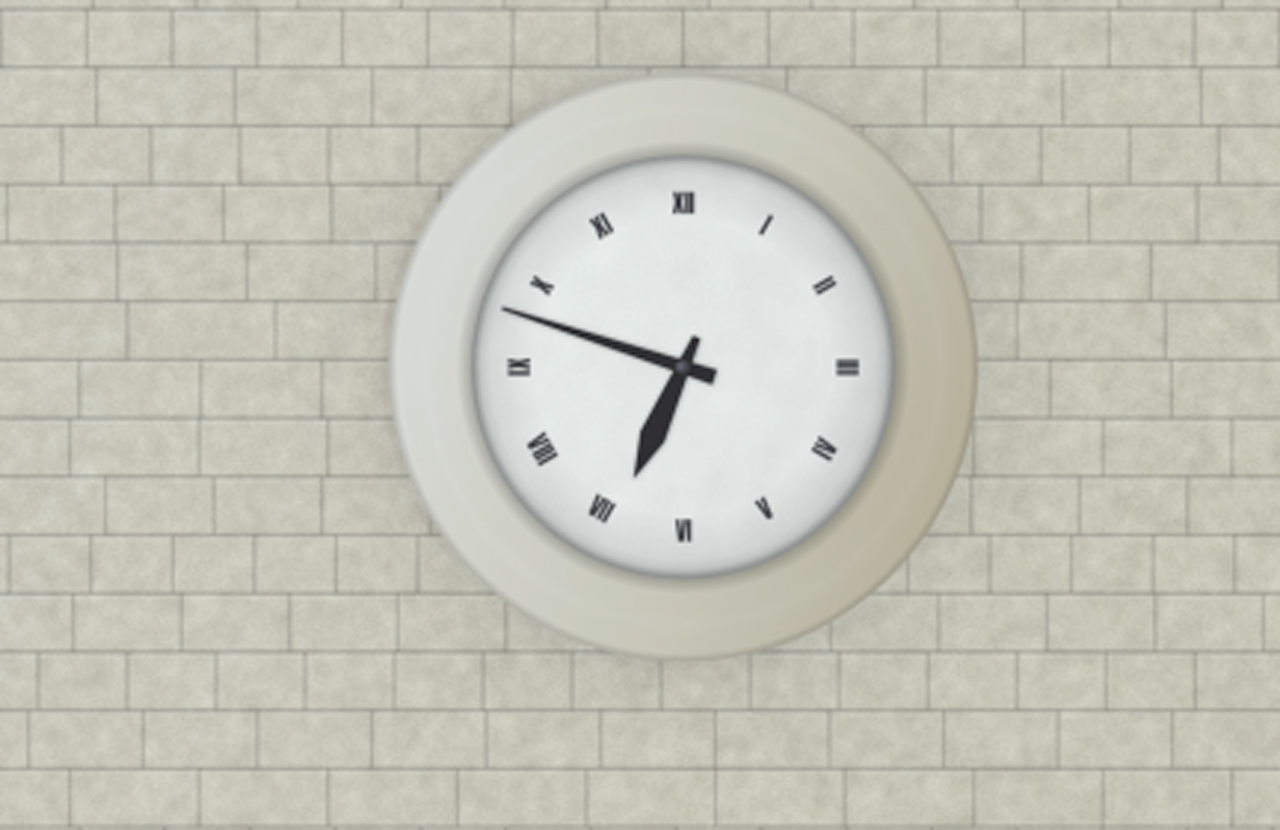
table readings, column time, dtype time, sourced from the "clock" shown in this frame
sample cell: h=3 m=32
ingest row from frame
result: h=6 m=48
